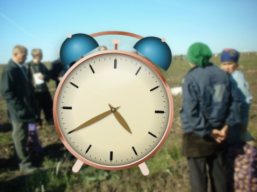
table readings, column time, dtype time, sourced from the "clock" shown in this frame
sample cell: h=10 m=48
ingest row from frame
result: h=4 m=40
